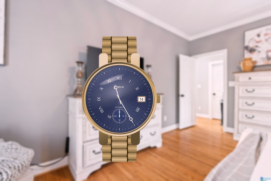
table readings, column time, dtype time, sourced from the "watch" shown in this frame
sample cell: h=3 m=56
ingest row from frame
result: h=11 m=25
